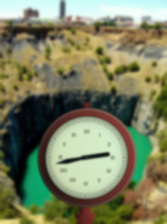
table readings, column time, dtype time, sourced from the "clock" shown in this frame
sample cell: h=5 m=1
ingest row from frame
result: h=2 m=43
